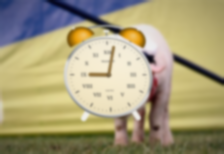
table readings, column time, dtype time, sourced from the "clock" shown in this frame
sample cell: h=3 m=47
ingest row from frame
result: h=9 m=2
